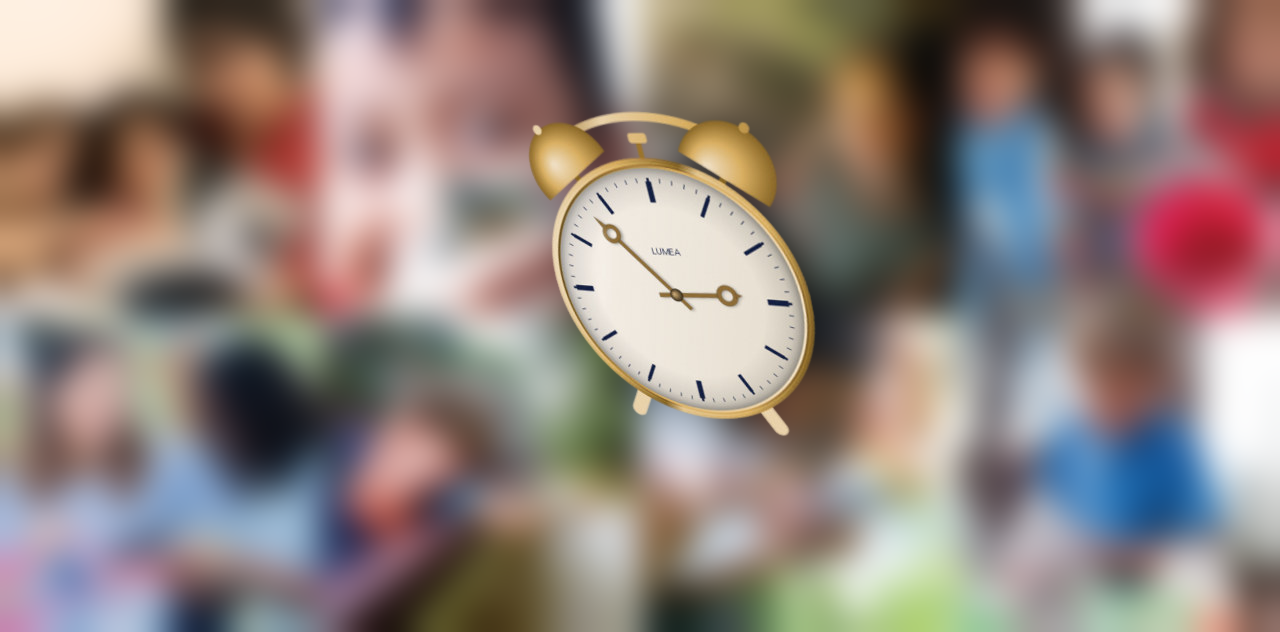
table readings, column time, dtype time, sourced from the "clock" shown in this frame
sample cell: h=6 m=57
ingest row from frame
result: h=2 m=53
